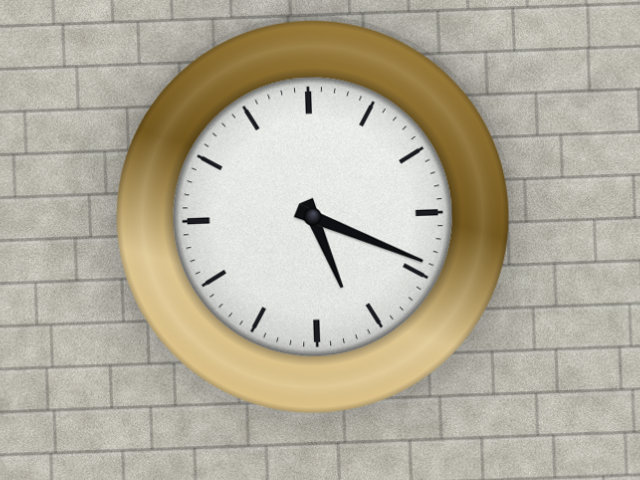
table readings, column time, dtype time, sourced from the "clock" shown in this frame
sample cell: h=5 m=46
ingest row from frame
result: h=5 m=19
